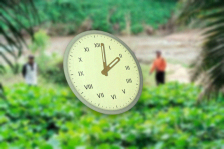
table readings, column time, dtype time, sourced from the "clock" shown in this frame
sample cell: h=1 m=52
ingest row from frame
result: h=2 m=2
